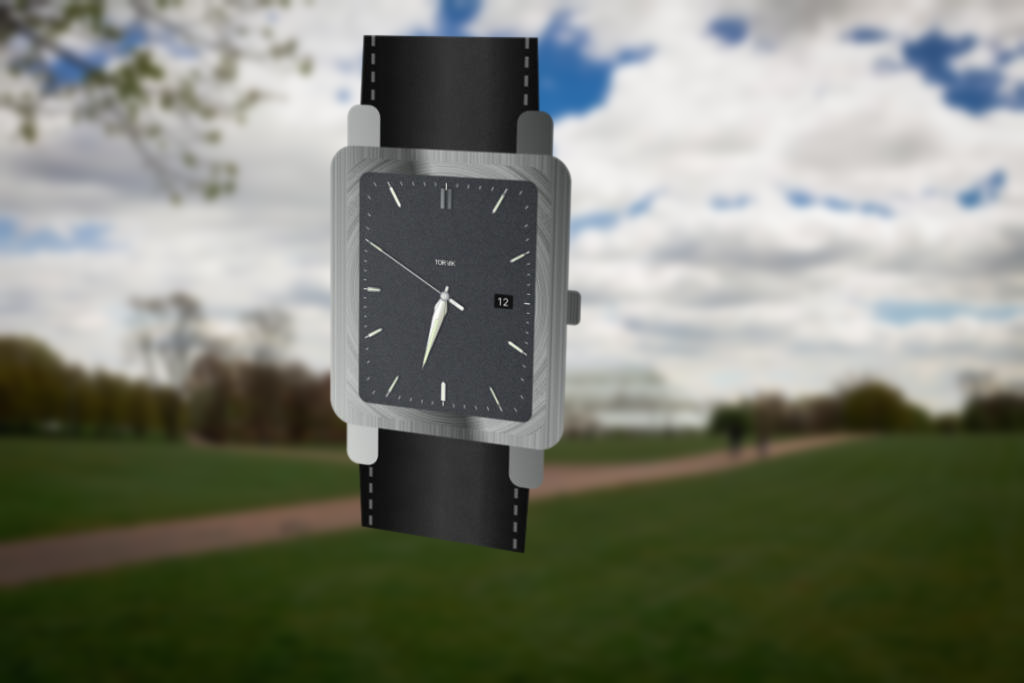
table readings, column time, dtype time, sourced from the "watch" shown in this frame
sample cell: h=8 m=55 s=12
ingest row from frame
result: h=6 m=32 s=50
